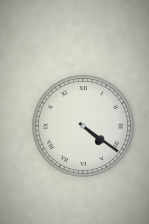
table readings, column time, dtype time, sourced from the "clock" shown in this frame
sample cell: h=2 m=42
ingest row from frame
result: h=4 m=21
